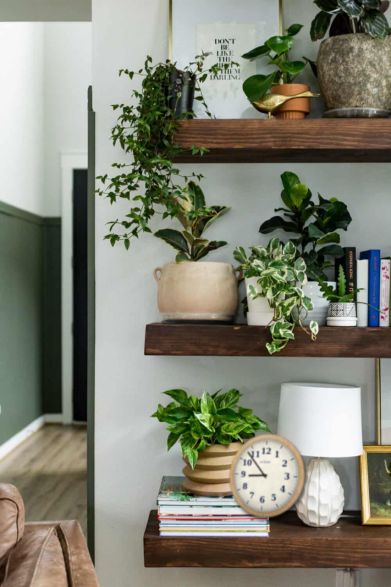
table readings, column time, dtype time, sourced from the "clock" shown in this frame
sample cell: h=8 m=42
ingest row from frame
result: h=8 m=53
